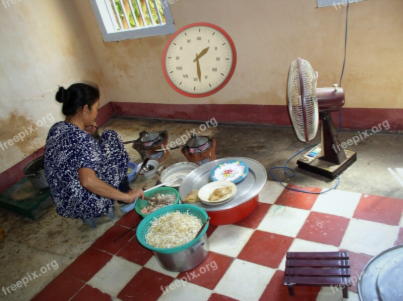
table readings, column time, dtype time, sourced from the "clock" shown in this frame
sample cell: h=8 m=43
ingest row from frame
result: h=1 m=28
